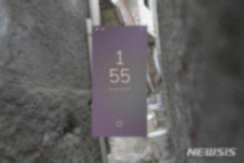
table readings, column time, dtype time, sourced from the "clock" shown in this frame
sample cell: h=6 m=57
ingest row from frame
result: h=1 m=55
